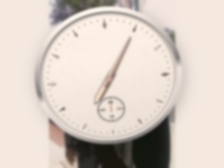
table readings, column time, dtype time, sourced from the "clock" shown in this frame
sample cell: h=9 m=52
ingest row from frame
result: h=7 m=5
